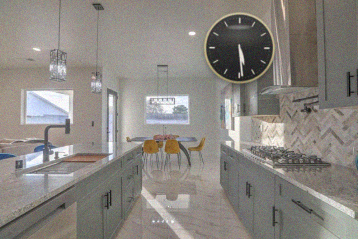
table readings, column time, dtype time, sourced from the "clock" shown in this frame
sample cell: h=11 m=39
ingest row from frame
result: h=5 m=29
